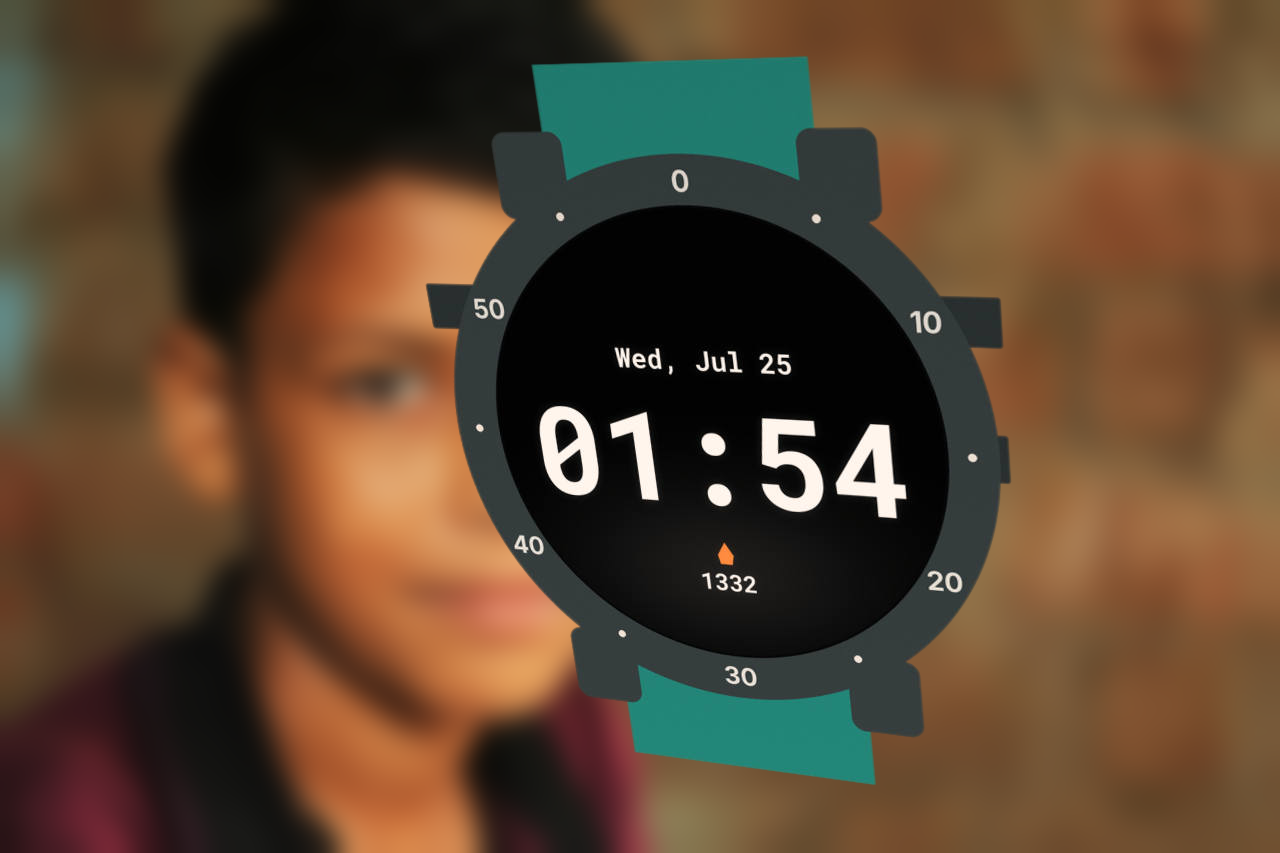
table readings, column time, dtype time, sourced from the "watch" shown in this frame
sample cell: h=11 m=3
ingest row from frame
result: h=1 m=54
